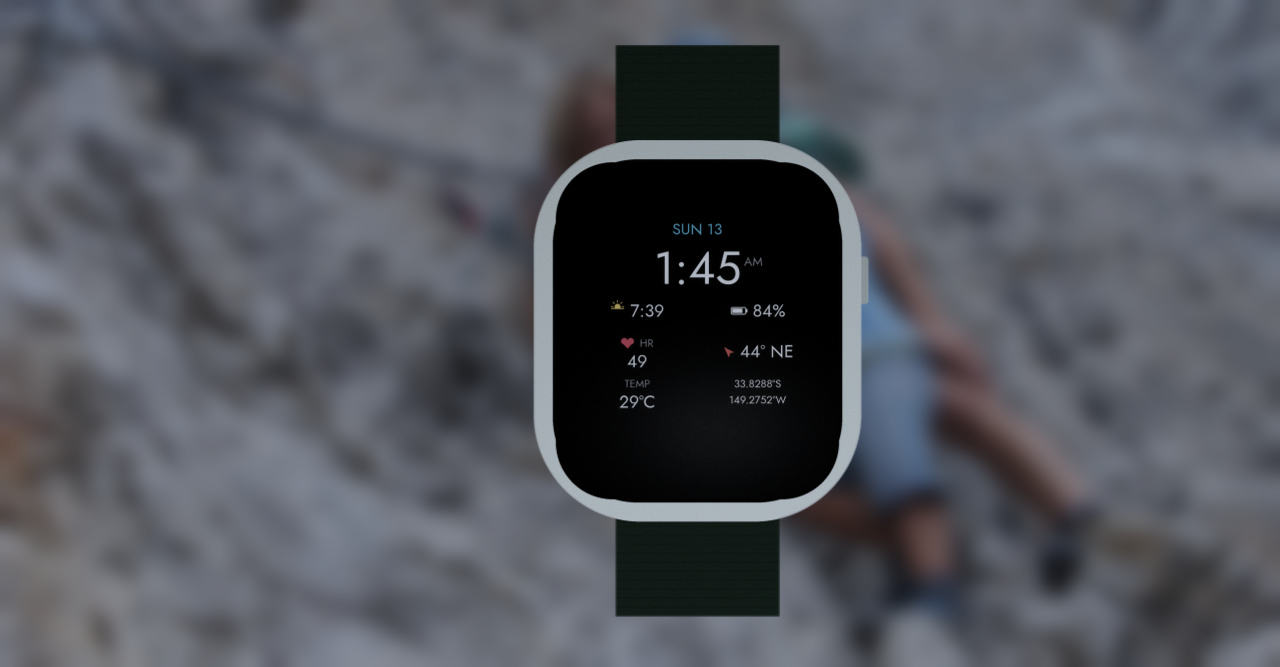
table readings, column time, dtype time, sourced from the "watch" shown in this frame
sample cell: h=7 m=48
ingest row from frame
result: h=1 m=45
